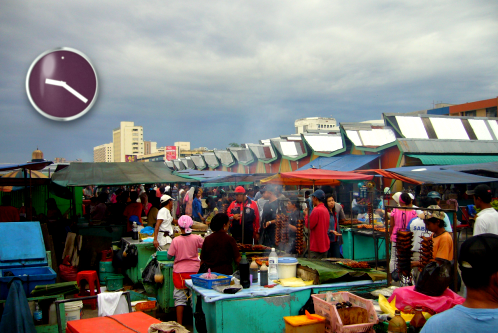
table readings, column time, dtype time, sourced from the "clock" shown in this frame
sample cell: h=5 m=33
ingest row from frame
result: h=9 m=21
